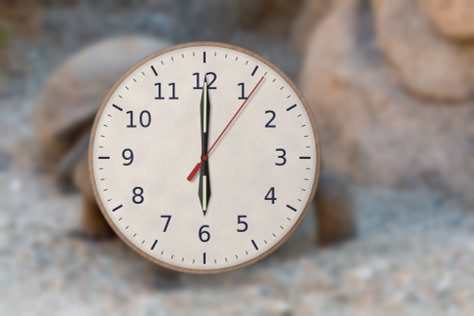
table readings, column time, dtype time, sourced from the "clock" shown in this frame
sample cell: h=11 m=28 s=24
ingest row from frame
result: h=6 m=0 s=6
